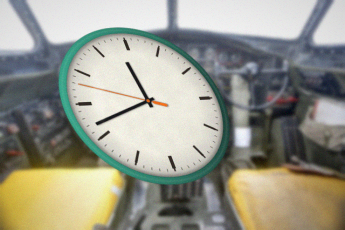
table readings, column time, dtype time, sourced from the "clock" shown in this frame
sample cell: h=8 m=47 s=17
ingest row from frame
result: h=11 m=41 s=48
